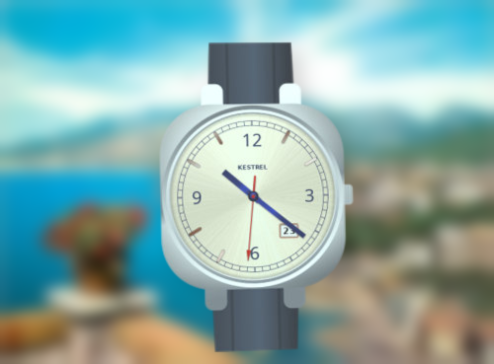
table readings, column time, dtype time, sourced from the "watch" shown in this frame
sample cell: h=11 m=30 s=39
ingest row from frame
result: h=10 m=21 s=31
